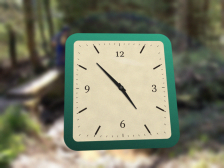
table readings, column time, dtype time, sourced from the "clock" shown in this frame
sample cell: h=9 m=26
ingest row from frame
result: h=4 m=53
